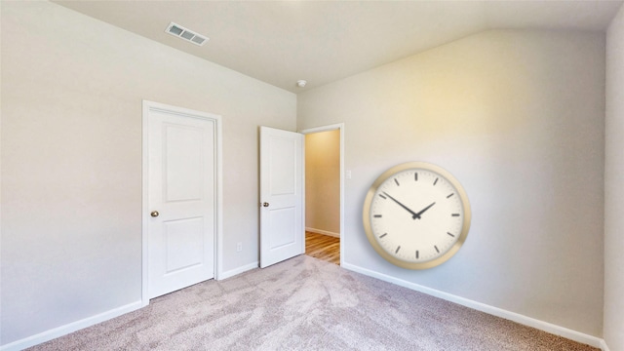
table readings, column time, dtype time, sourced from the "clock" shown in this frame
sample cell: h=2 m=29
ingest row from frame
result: h=1 m=51
